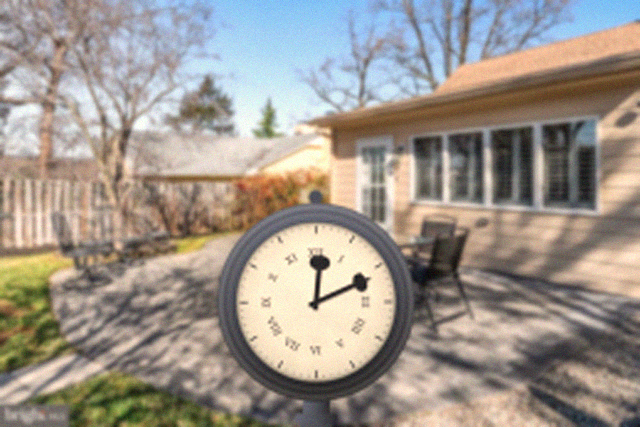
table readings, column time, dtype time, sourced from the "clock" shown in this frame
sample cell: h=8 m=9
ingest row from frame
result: h=12 m=11
